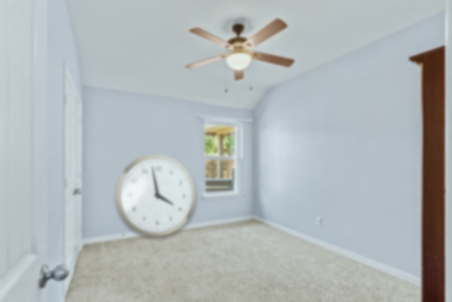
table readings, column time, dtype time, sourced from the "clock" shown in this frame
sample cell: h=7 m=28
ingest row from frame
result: h=3 m=58
